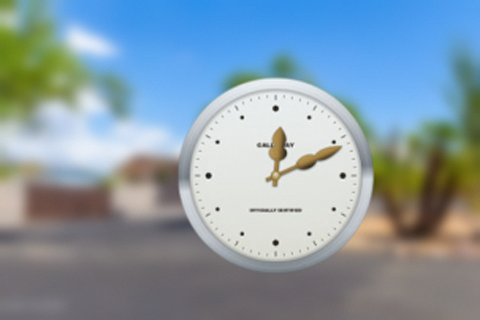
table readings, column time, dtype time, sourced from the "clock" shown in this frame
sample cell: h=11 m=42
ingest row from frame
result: h=12 m=11
